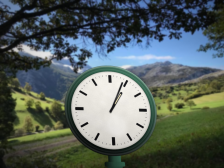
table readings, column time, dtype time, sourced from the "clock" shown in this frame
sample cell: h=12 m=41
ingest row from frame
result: h=1 m=4
